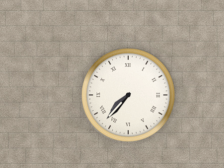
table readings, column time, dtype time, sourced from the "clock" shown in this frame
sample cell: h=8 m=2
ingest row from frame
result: h=7 m=37
